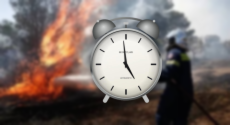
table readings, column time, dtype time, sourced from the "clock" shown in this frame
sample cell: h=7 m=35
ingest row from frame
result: h=4 m=59
